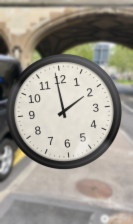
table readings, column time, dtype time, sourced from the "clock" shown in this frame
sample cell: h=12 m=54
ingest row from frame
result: h=1 m=59
